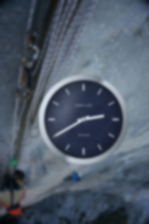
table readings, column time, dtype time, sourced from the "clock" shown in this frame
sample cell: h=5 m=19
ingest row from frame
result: h=2 m=40
